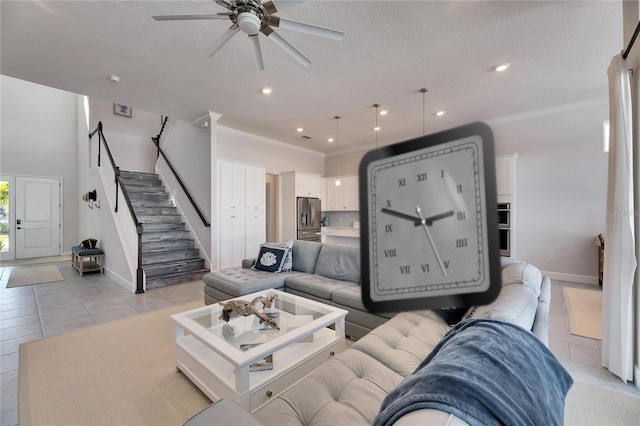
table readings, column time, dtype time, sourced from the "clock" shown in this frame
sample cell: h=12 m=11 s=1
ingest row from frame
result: h=2 m=48 s=26
